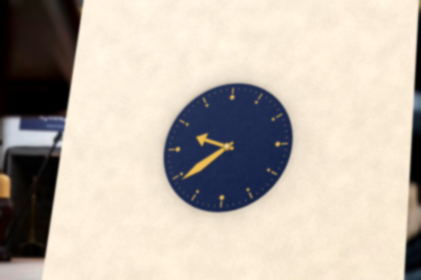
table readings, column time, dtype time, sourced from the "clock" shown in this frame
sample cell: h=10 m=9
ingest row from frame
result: h=9 m=39
